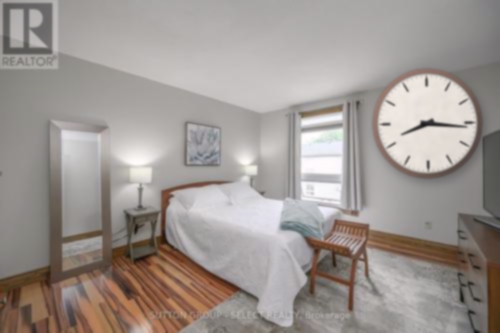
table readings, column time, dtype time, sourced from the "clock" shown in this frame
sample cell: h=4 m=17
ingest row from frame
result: h=8 m=16
